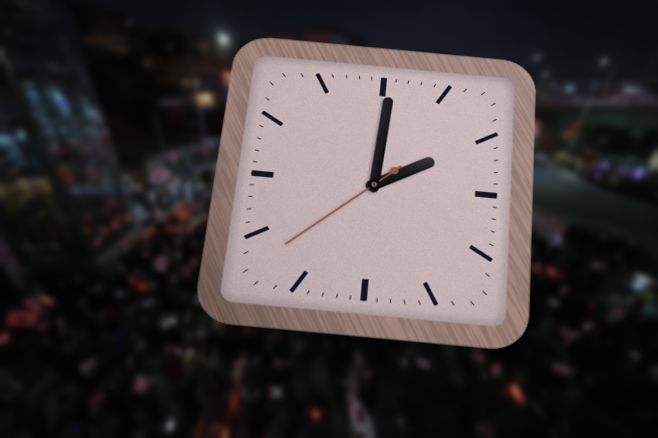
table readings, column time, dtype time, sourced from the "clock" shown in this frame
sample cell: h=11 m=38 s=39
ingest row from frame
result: h=2 m=0 s=38
